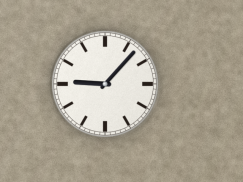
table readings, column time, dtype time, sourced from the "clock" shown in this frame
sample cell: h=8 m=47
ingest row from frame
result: h=9 m=7
